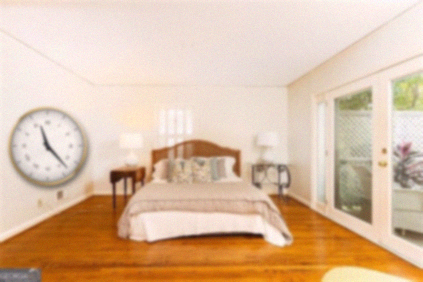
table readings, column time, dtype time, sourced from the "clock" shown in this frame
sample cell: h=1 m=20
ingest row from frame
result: h=11 m=23
